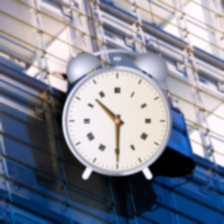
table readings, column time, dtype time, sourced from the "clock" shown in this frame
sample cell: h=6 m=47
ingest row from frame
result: h=10 m=30
